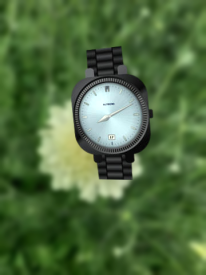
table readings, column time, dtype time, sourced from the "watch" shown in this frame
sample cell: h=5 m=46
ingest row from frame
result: h=8 m=11
